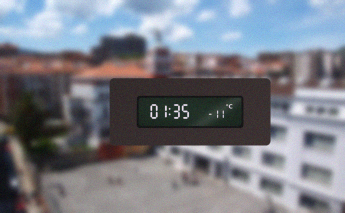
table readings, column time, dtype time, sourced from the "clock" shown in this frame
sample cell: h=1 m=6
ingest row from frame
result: h=1 m=35
